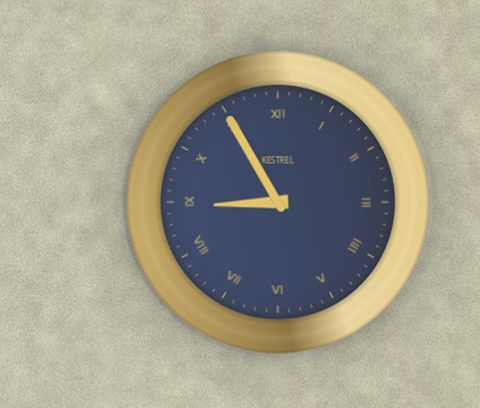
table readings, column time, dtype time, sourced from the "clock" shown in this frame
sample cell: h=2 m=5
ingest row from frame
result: h=8 m=55
